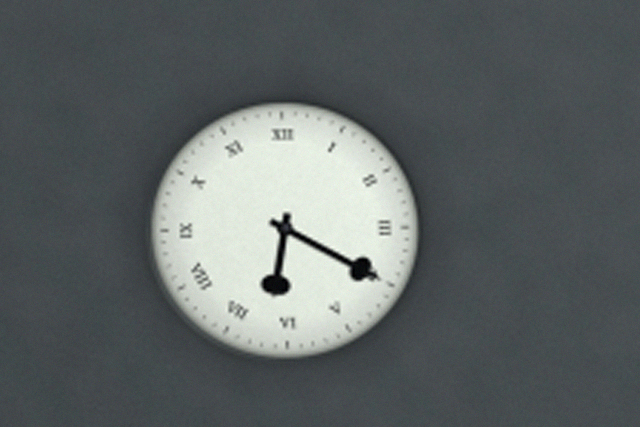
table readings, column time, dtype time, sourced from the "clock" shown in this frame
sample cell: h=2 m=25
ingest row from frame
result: h=6 m=20
